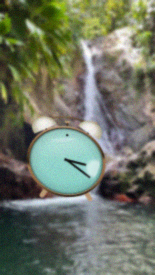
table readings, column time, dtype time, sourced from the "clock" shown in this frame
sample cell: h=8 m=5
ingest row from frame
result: h=3 m=21
